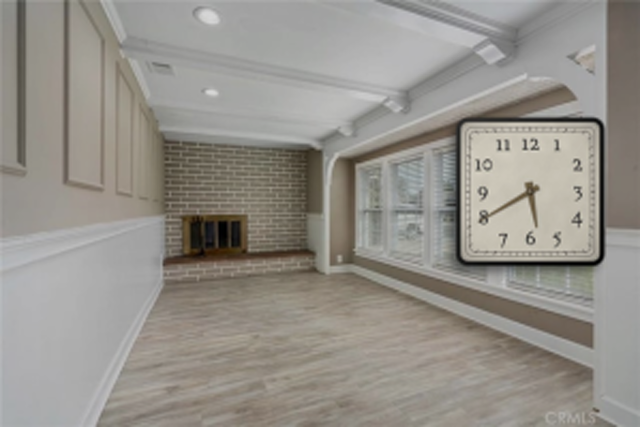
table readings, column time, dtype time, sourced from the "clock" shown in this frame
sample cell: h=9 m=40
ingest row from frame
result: h=5 m=40
